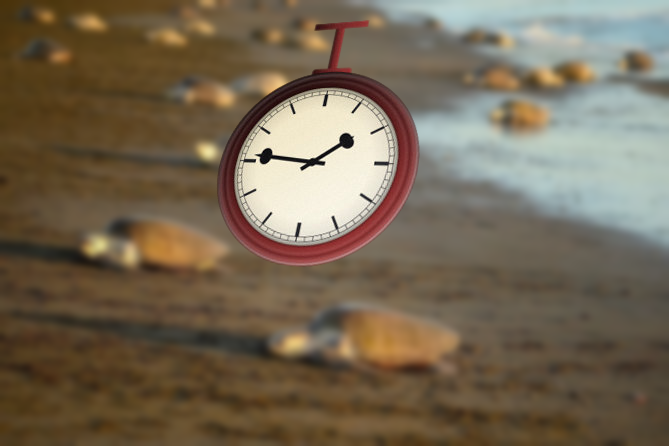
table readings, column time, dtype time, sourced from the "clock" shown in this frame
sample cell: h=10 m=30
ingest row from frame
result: h=1 m=46
